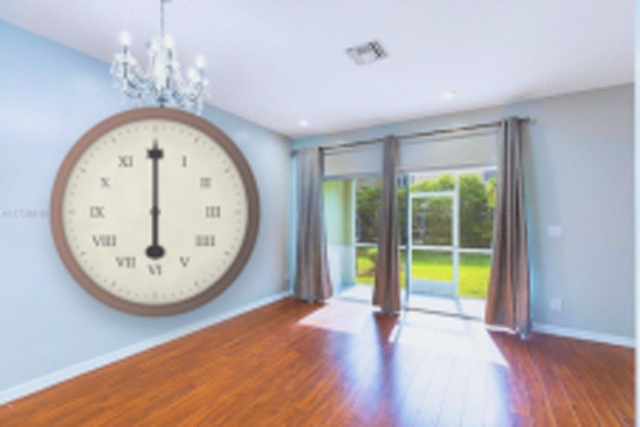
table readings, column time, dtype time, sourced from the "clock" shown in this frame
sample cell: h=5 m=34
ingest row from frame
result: h=6 m=0
